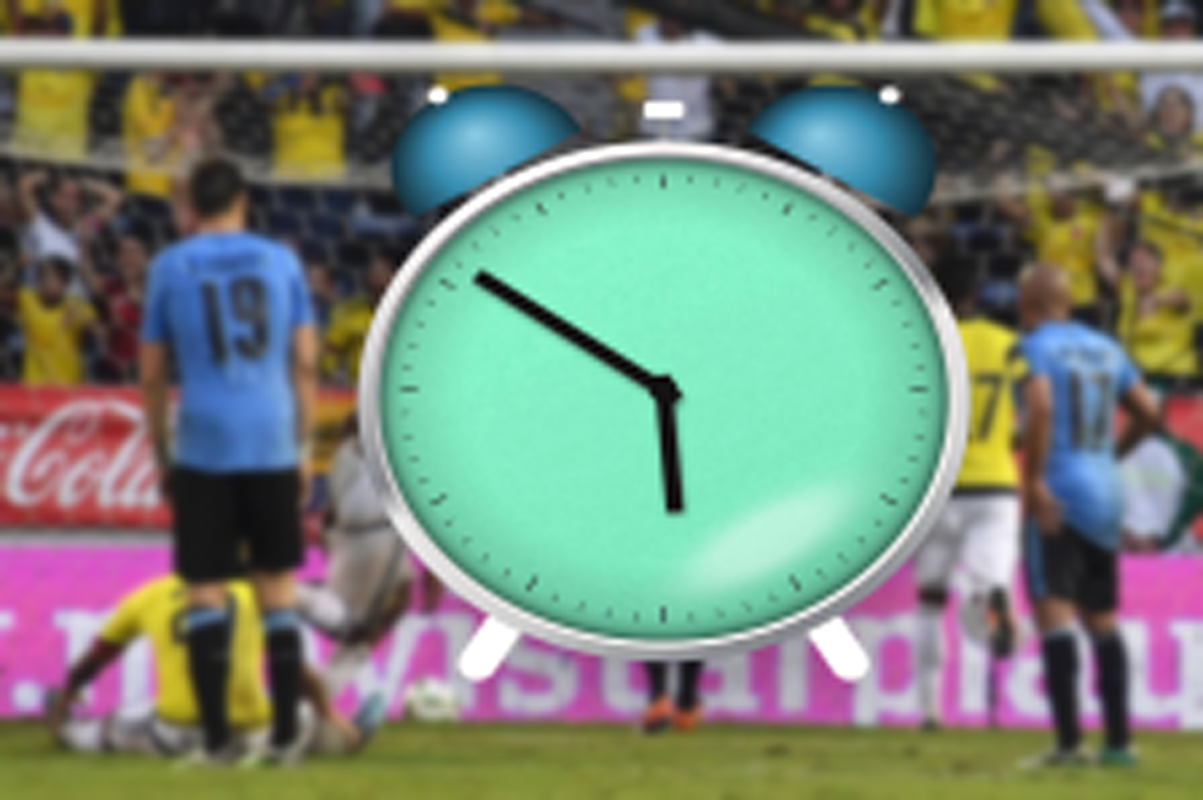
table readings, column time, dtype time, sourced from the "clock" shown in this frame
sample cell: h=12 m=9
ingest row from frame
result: h=5 m=51
